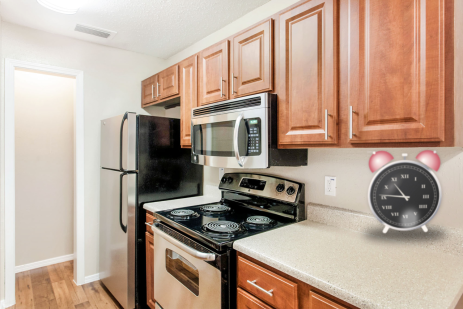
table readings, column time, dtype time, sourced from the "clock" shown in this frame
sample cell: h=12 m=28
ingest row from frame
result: h=10 m=46
